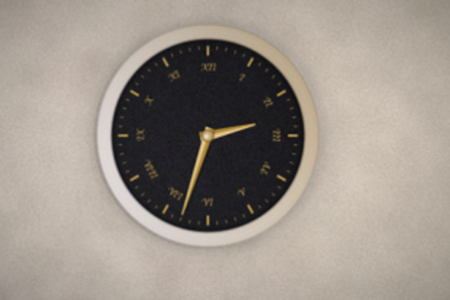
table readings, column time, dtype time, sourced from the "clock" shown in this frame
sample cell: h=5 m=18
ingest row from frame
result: h=2 m=33
